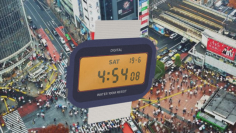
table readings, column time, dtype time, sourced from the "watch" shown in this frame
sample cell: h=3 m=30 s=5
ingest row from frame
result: h=4 m=54 s=8
